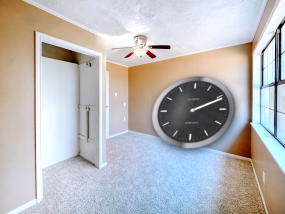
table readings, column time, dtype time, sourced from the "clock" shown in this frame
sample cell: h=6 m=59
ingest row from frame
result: h=2 m=11
